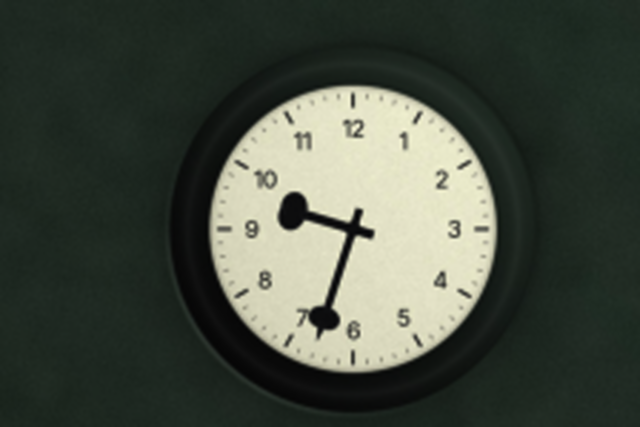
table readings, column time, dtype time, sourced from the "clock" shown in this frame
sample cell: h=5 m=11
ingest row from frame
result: h=9 m=33
